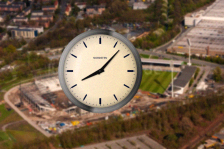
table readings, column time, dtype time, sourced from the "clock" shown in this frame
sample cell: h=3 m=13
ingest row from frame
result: h=8 m=7
